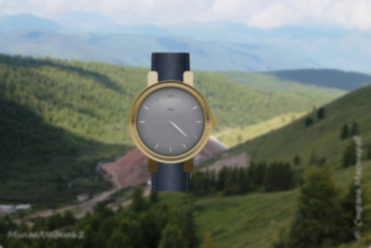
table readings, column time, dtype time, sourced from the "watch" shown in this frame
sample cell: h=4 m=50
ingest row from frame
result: h=4 m=22
